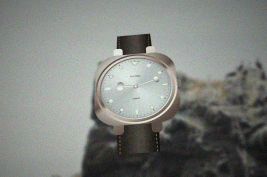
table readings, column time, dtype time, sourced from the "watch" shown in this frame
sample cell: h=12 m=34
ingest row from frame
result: h=9 m=12
